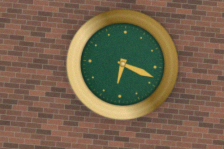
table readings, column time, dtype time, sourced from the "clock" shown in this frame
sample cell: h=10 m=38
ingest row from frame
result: h=6 m=18
